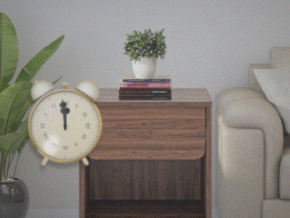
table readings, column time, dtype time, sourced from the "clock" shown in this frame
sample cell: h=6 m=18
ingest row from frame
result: h=11 m=59
